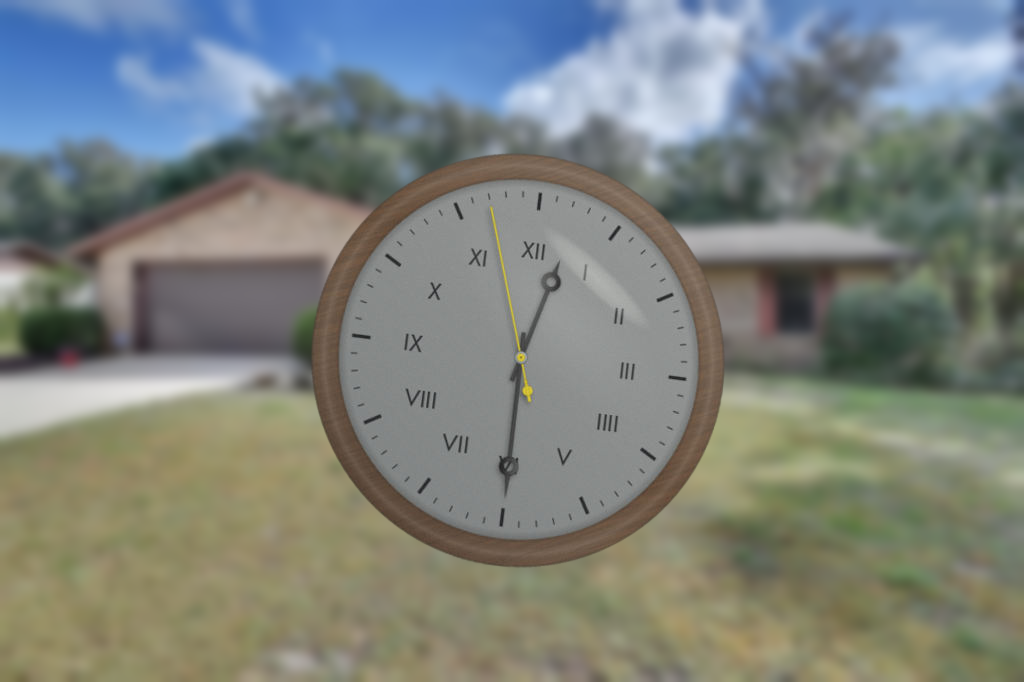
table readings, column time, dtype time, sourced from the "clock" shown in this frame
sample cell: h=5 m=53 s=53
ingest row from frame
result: h=12 m=29 s=57
